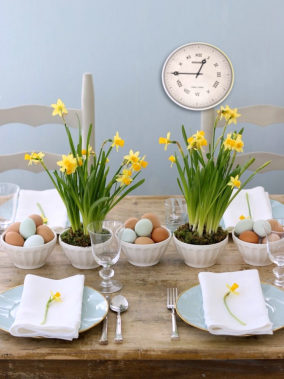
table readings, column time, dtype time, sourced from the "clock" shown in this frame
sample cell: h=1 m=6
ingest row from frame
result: h=12 m=45
